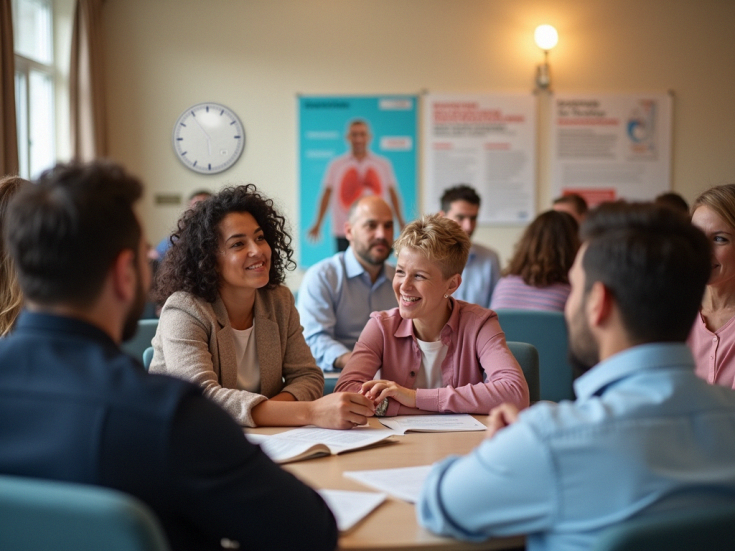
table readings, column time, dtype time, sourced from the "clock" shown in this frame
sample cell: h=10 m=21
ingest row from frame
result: h=5 m=54
